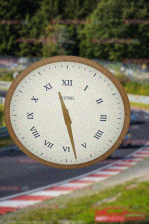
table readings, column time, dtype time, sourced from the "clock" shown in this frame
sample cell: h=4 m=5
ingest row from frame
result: h=11 m=28
